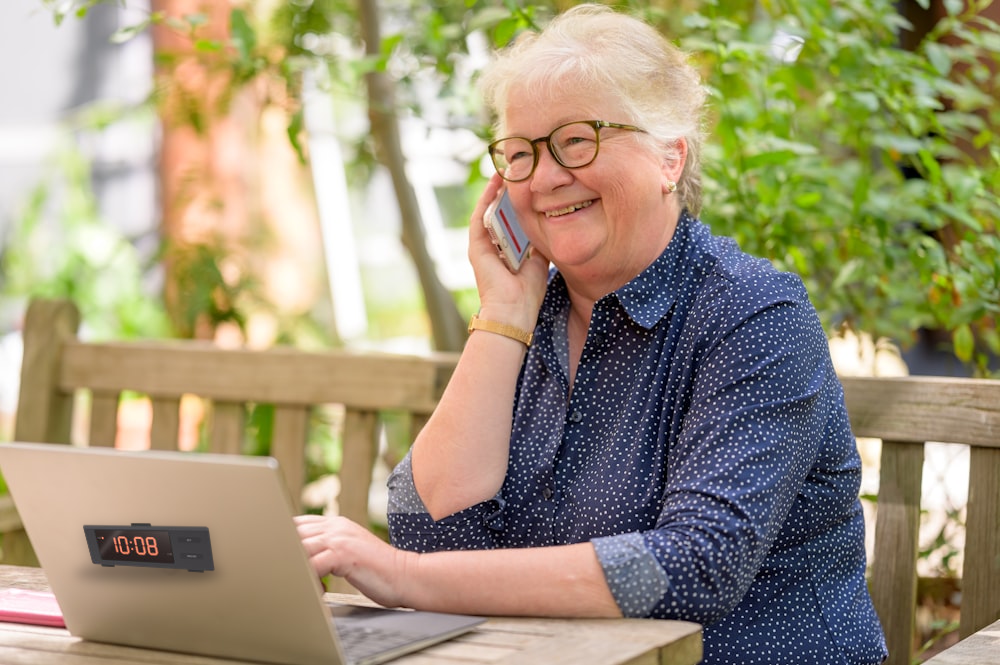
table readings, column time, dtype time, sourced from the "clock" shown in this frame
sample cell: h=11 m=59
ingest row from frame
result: h=10 m=8
